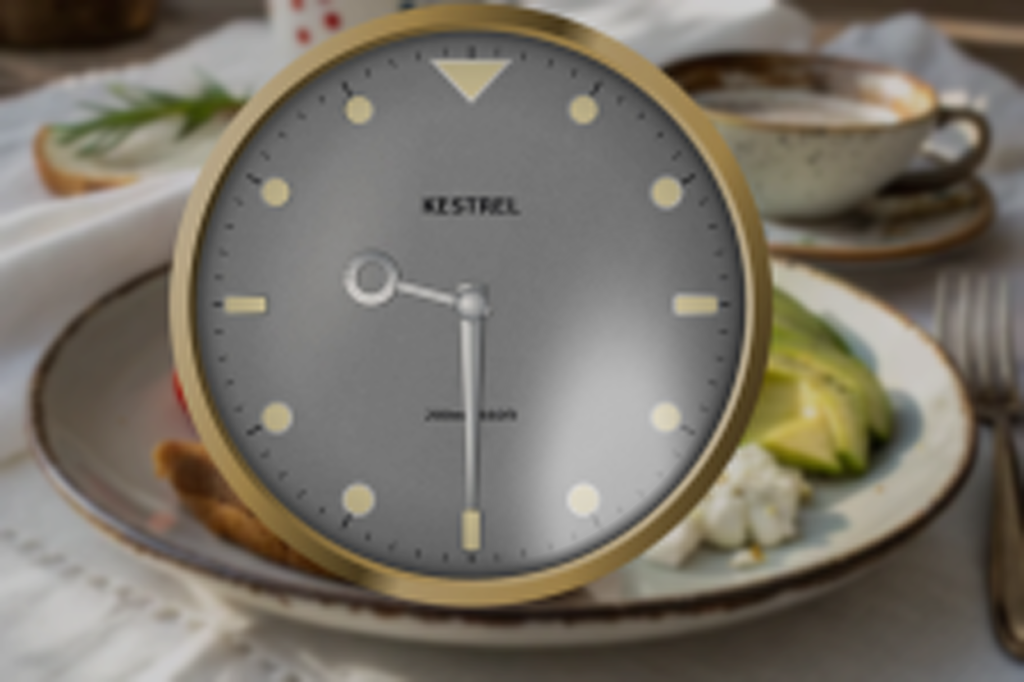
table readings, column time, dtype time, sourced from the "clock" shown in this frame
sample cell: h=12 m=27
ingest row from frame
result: h=9 m=30
